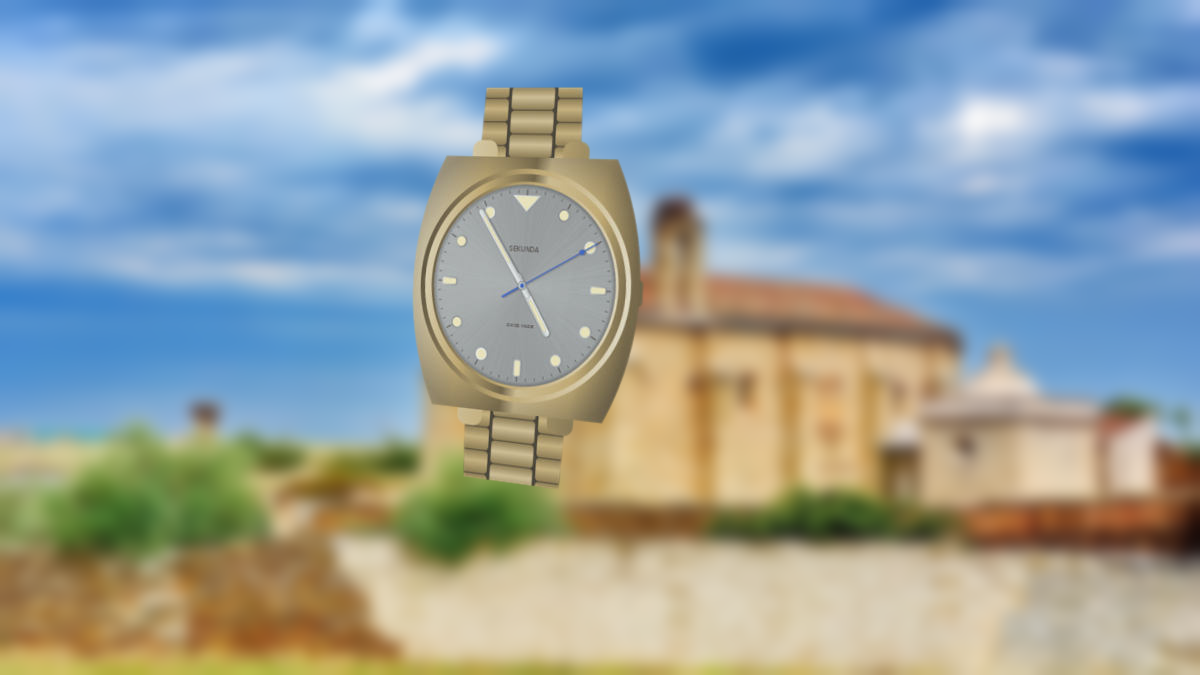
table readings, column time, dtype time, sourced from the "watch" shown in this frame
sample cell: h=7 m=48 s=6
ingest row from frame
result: h=4 m=54 s=10
